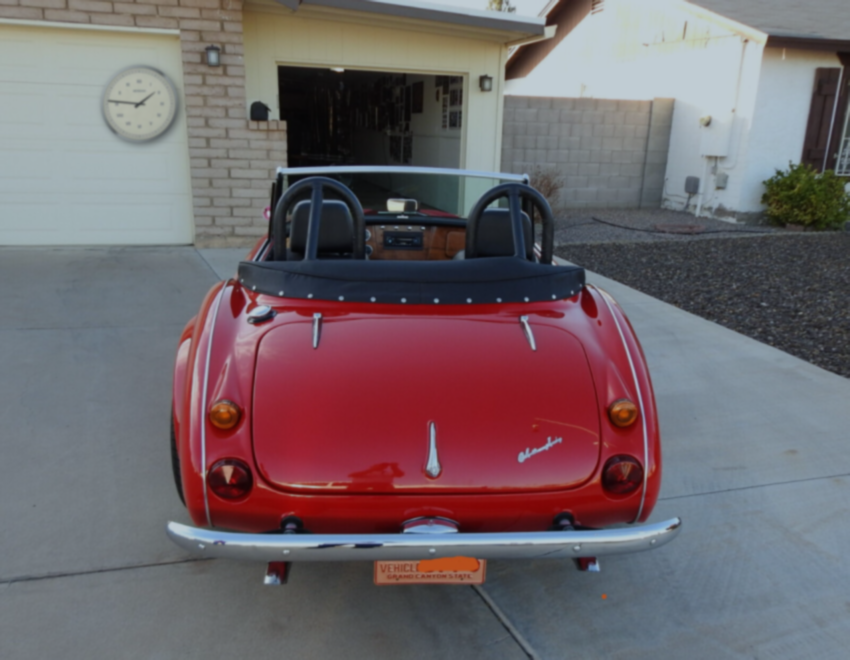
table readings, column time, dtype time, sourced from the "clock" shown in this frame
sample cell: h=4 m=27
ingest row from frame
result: h=1 m=46
